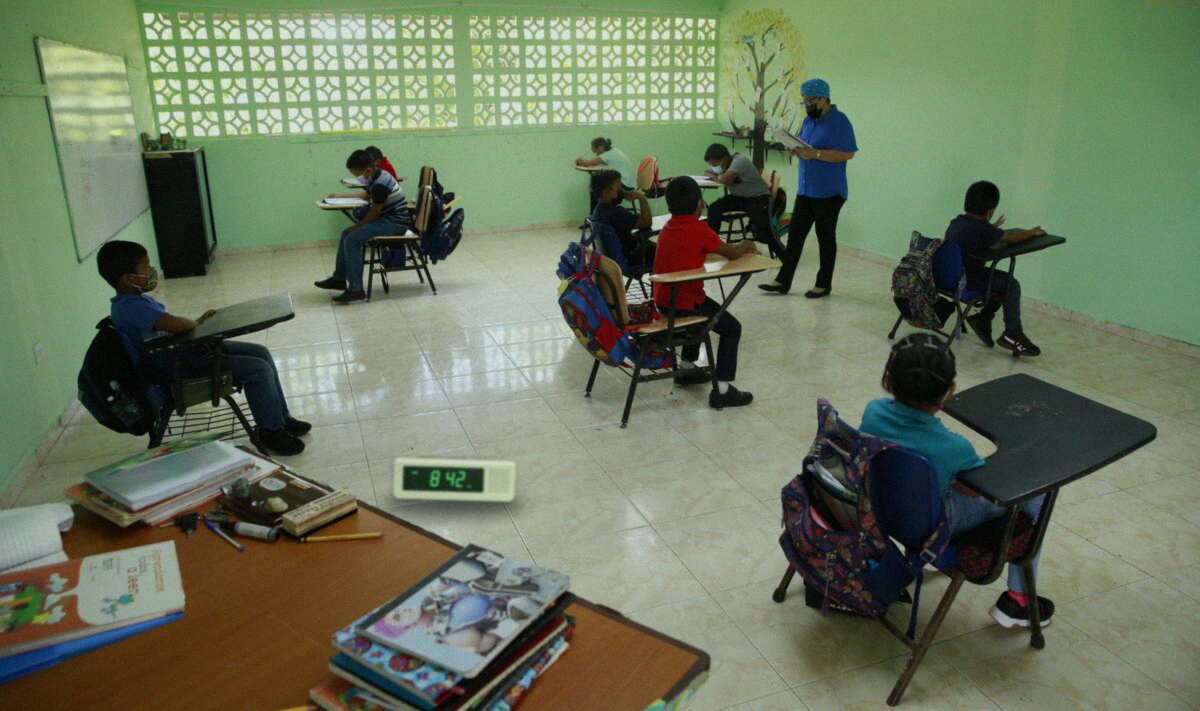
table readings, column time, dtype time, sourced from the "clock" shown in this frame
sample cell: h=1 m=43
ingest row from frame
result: h=8 m=42
